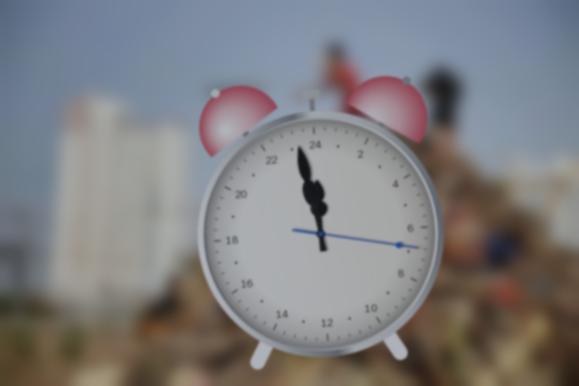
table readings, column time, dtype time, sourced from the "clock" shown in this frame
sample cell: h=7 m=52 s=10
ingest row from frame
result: h=23 m=58 s=17
